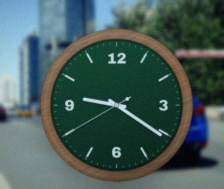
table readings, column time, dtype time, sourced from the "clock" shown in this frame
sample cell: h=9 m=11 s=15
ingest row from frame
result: h=9 m=20 s=40
